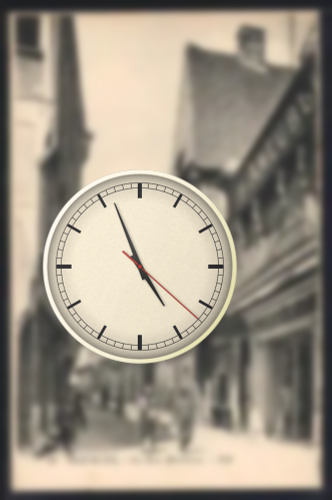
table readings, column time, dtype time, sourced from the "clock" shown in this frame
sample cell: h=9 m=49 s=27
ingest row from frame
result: h=4 m=56 s=22
